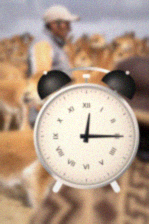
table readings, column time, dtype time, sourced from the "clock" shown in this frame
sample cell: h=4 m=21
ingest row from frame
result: h=12 m=15
